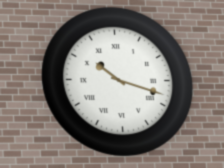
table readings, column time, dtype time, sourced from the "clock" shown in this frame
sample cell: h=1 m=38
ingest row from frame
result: h=10 m=18
